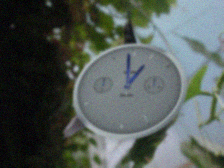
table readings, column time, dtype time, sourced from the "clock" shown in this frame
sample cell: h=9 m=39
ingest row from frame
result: h=12 m=59
